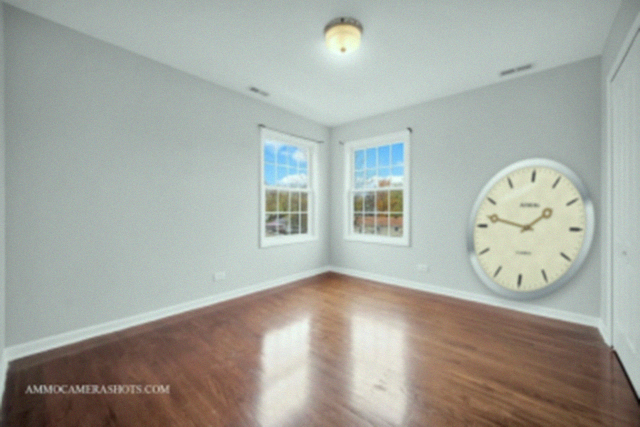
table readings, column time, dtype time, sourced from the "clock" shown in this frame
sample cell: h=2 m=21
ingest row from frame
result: h=1 m=47
